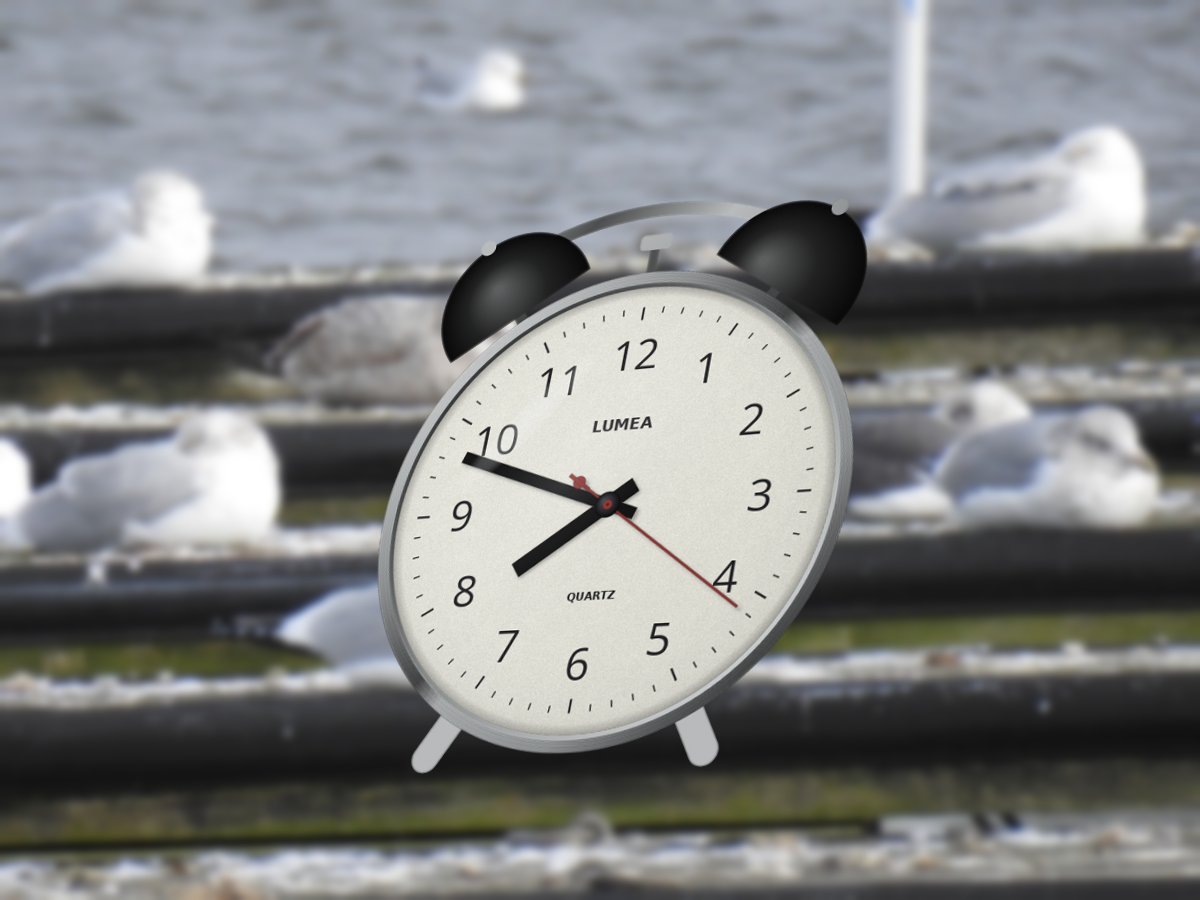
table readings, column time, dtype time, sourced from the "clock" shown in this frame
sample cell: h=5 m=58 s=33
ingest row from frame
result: h=7 m=48 s=21
